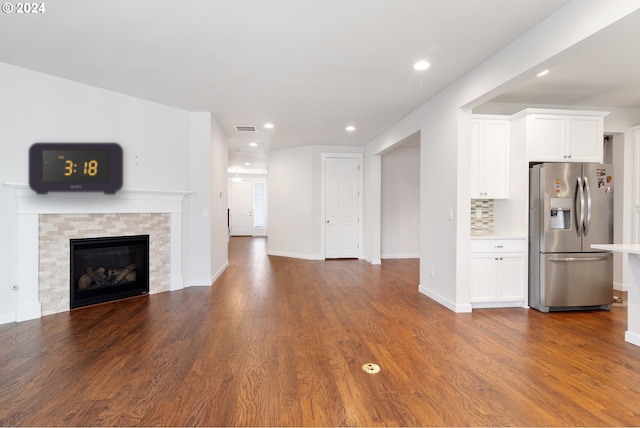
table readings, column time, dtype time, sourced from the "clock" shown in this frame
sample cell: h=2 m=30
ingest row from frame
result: h=3 m=18
